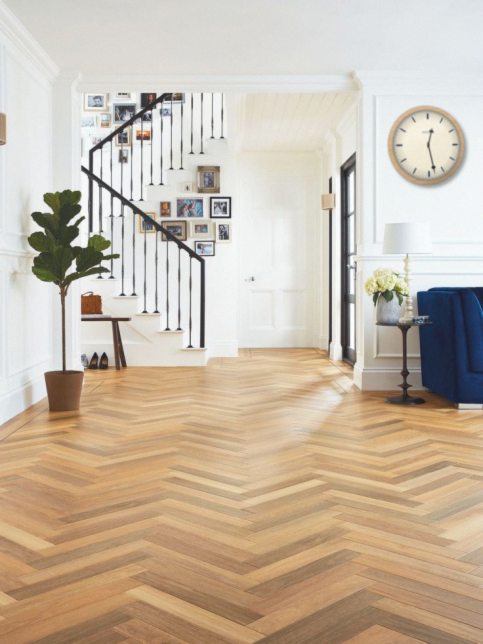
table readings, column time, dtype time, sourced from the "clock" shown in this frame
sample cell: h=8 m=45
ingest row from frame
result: h=12 m=28
